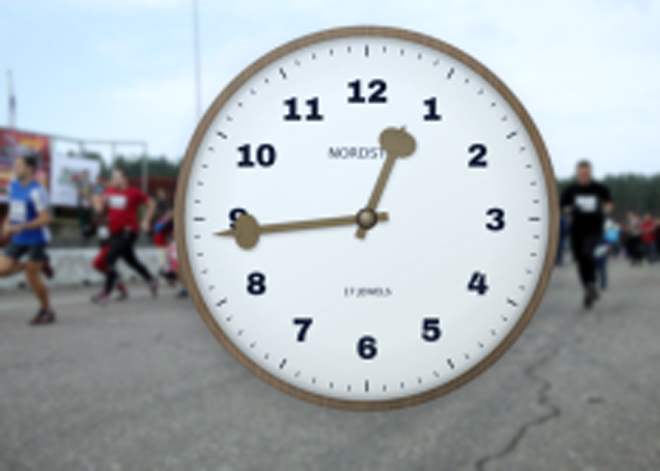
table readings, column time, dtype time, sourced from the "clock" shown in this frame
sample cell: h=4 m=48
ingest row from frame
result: h=12 m=44
